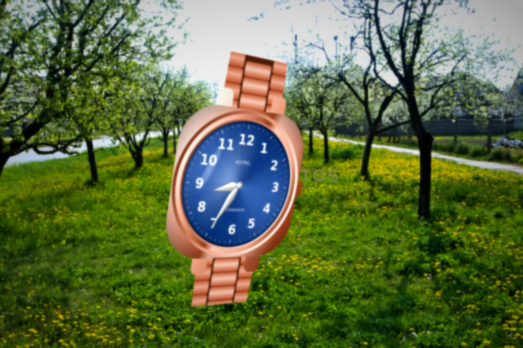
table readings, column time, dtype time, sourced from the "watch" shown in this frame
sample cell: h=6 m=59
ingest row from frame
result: h=8 m=35
